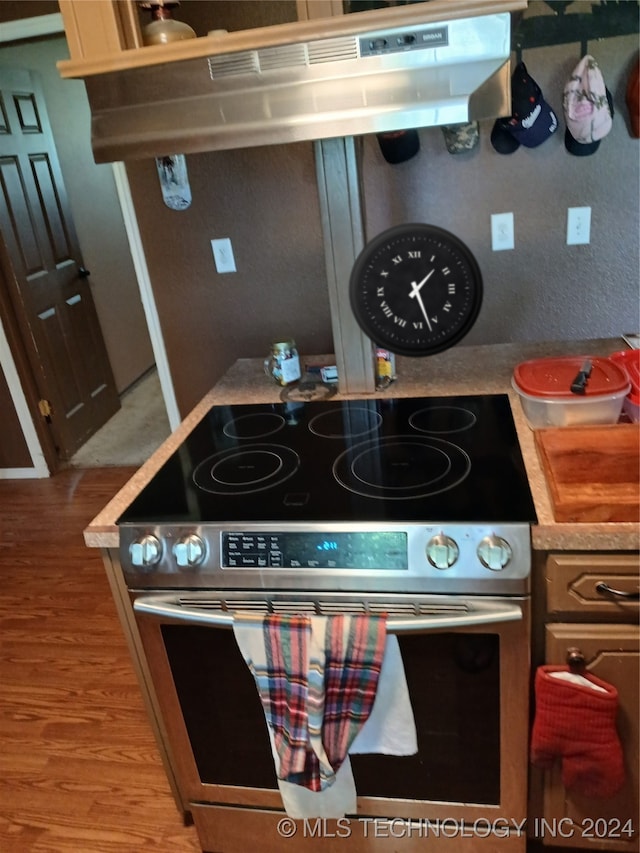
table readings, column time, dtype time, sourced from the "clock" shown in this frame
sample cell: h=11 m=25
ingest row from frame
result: h=1 m=27
